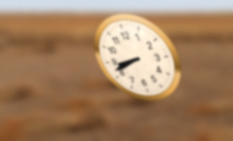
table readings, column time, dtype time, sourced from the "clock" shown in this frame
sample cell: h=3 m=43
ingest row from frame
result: h=8 m=42
